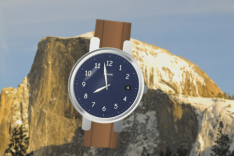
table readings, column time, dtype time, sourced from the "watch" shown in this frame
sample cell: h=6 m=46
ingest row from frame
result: h=7 m=58
